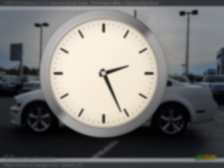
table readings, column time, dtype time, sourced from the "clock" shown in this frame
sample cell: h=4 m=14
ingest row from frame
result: h=2 m=26
